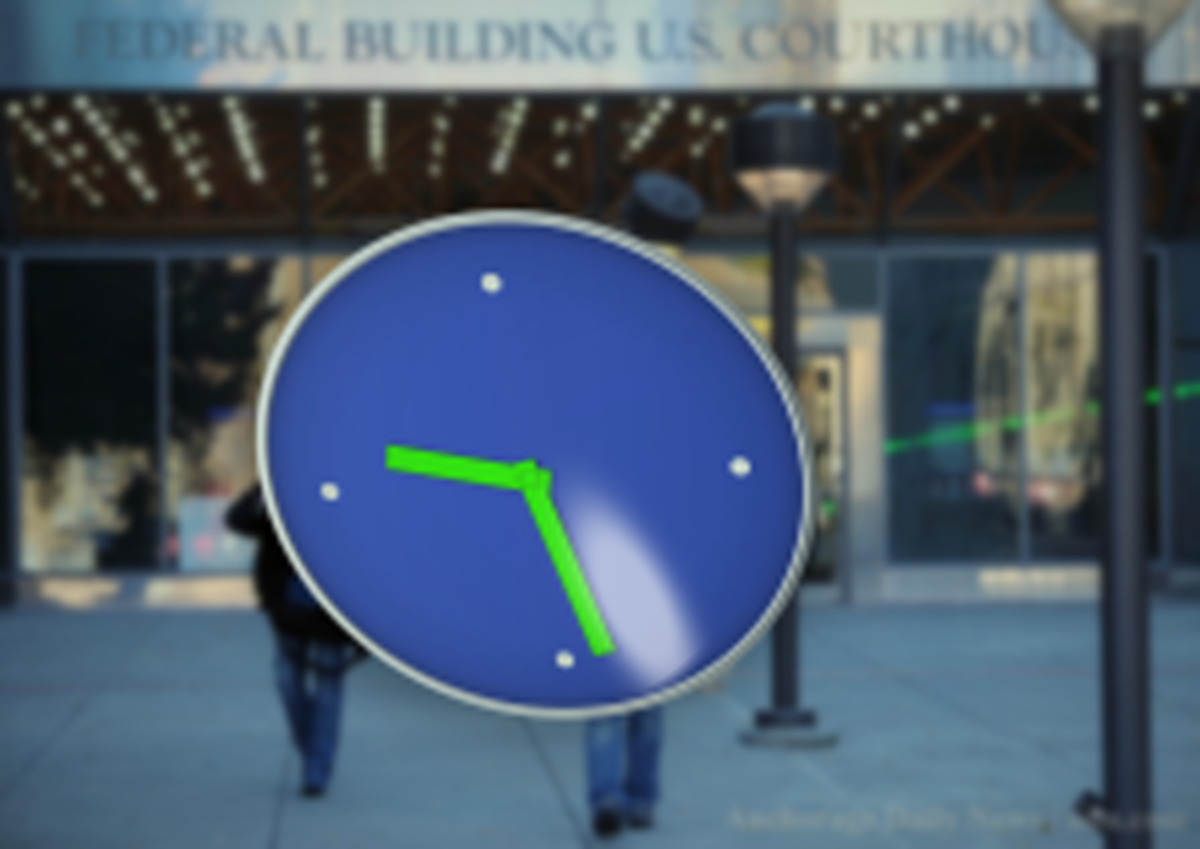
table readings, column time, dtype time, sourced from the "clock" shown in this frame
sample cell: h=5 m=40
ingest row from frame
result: h=9 m=28
